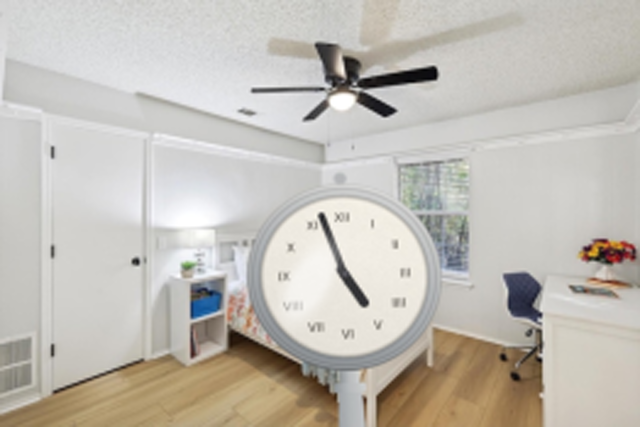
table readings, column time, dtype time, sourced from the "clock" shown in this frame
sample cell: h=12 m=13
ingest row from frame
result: h=4 m=57
